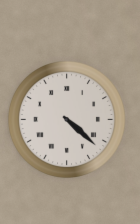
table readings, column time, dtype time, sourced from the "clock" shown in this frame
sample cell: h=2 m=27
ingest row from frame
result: h=4 m=22
